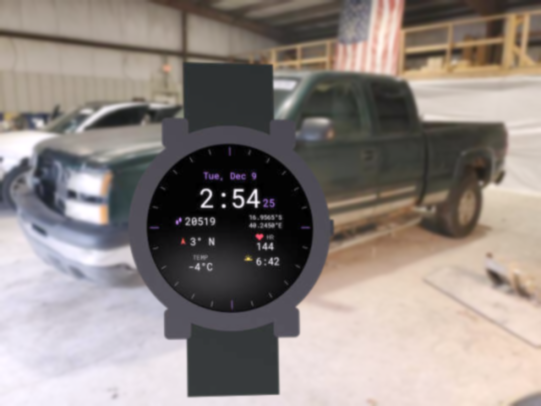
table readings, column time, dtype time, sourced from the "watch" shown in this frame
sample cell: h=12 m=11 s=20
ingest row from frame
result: h=2 m=54 s=25
